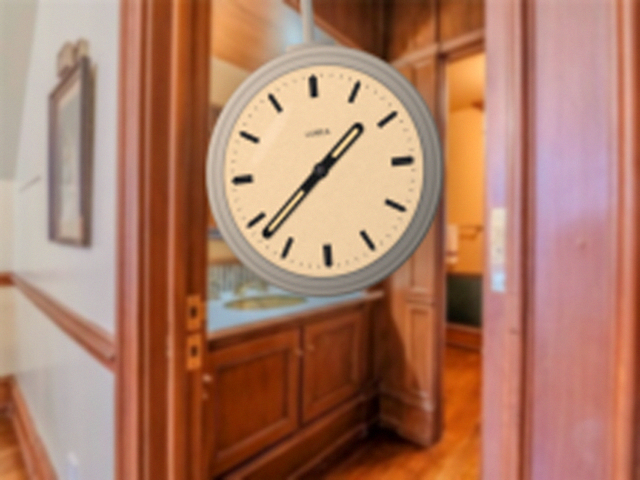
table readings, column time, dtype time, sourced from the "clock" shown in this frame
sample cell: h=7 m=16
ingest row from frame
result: h=1 m=38
